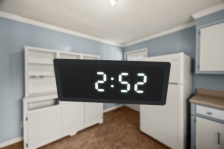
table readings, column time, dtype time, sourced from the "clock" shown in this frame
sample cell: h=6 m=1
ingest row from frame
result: h=2 m=52
